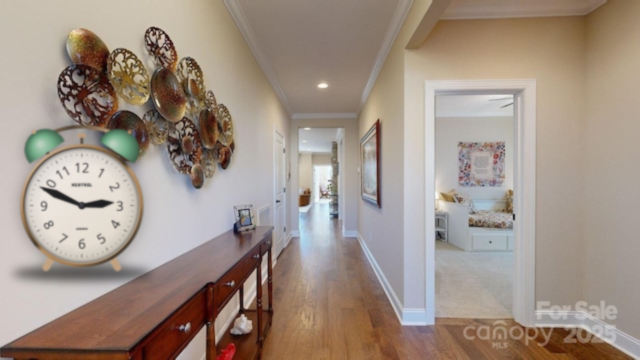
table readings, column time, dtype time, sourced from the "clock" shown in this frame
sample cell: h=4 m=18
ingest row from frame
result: h=2 m=49
